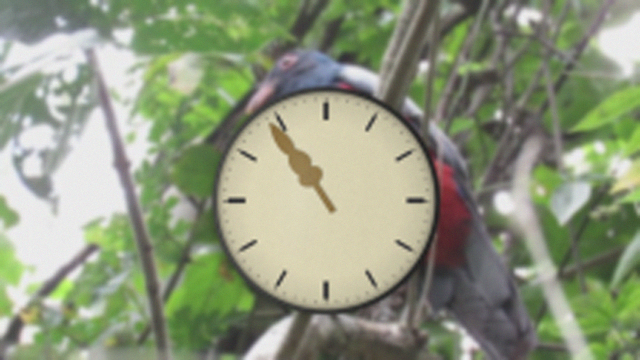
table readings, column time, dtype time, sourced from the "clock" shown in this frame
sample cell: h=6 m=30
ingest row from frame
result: h=10 m=54
